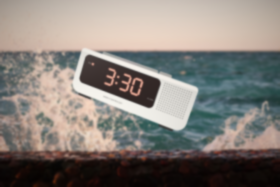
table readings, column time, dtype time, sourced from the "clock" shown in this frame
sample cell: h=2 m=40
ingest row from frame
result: h=3 m=30
